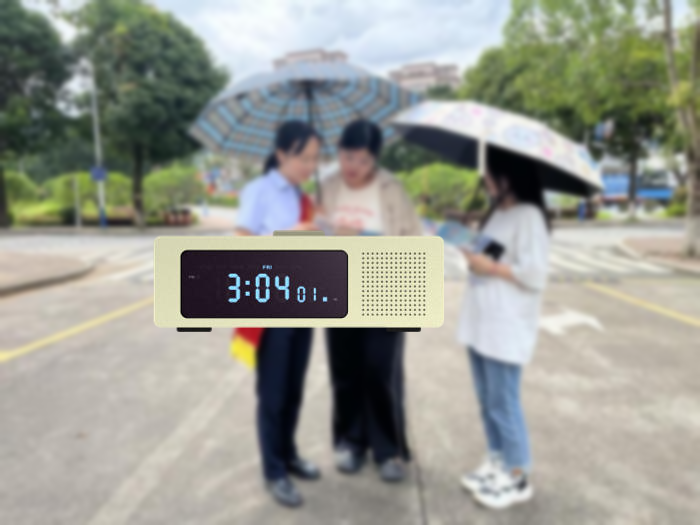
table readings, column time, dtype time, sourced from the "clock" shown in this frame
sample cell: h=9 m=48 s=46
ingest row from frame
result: h=3 m=4 s=1
